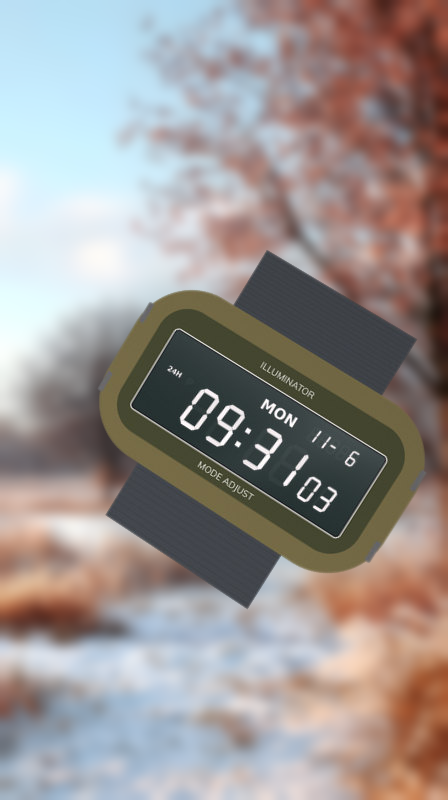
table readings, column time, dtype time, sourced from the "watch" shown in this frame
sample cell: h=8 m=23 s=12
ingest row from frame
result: h=9 m=31 s=3
